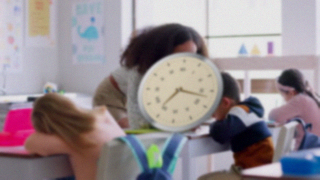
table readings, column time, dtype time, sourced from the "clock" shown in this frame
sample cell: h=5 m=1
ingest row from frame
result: h=7 m=17
